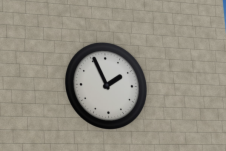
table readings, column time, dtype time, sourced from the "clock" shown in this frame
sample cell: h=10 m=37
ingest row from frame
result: h=1 m=56
